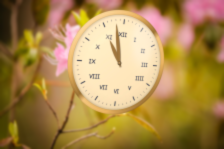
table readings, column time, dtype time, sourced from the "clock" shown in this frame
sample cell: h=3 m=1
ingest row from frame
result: h=10 m=58
